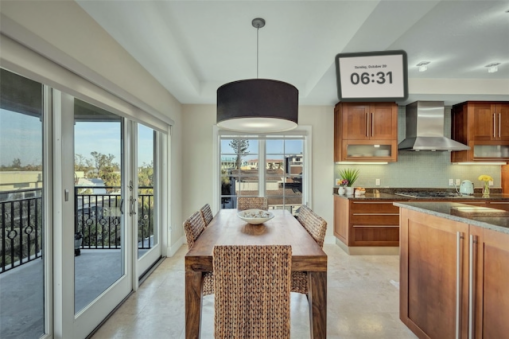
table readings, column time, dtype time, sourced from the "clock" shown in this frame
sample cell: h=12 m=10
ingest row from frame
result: h=6 m=31
